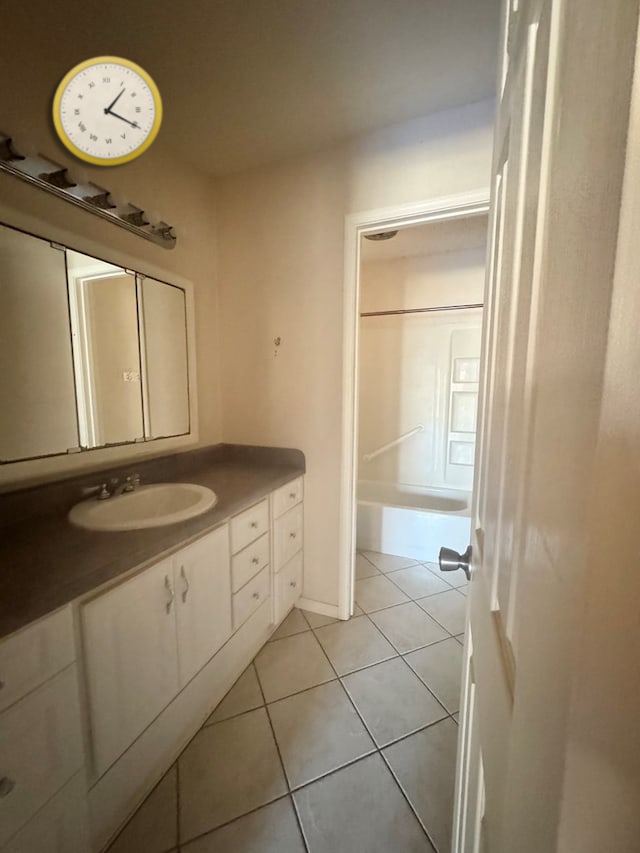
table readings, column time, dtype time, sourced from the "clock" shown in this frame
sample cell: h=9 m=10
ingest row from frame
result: h=1 m=20
